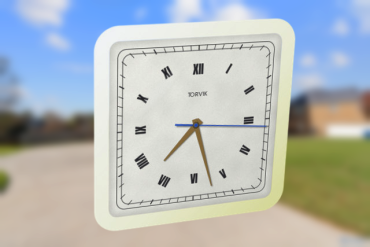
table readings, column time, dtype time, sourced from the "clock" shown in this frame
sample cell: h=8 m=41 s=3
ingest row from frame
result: h=7 m=27 s=16
